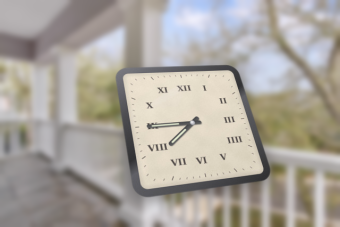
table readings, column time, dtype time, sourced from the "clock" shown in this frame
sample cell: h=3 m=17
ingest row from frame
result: h=7 m=45
